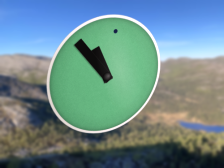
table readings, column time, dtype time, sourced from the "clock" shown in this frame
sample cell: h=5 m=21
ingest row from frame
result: h=10 m=52
